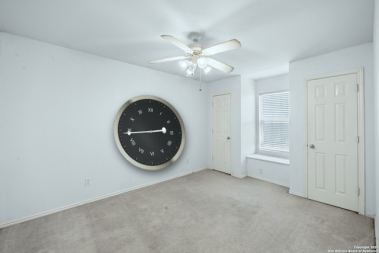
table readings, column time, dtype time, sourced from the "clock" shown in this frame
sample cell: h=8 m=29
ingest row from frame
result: h=2 m=44
